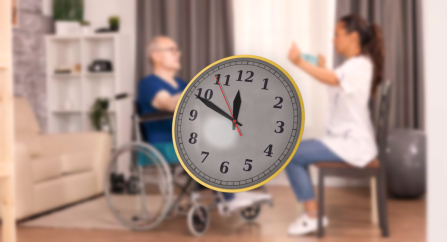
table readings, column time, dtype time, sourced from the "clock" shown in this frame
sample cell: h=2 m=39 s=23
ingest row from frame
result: h=11 m=48 s=54
